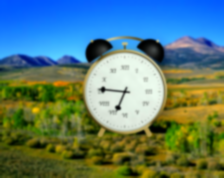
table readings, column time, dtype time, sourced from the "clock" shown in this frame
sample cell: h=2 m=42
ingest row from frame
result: h=6 m=46
